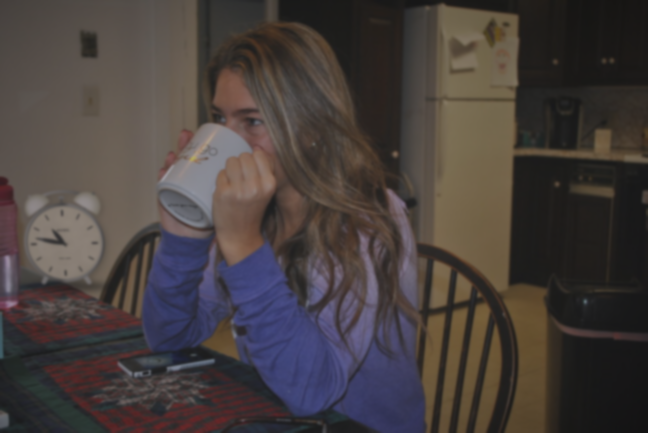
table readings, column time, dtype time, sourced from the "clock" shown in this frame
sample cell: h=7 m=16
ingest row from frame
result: h=10 m=47
